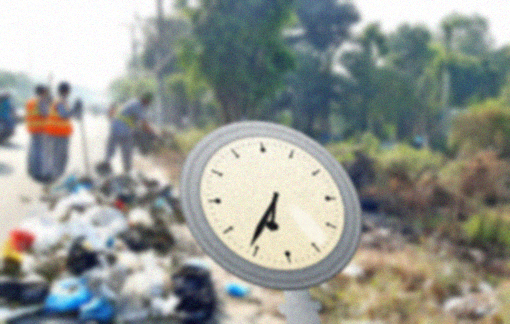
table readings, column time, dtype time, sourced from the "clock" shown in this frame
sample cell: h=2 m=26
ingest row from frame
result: h=6 m=36
